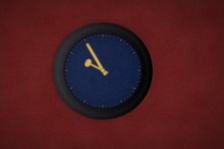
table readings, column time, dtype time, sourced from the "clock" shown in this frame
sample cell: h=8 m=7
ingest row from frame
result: h=9 m=55
